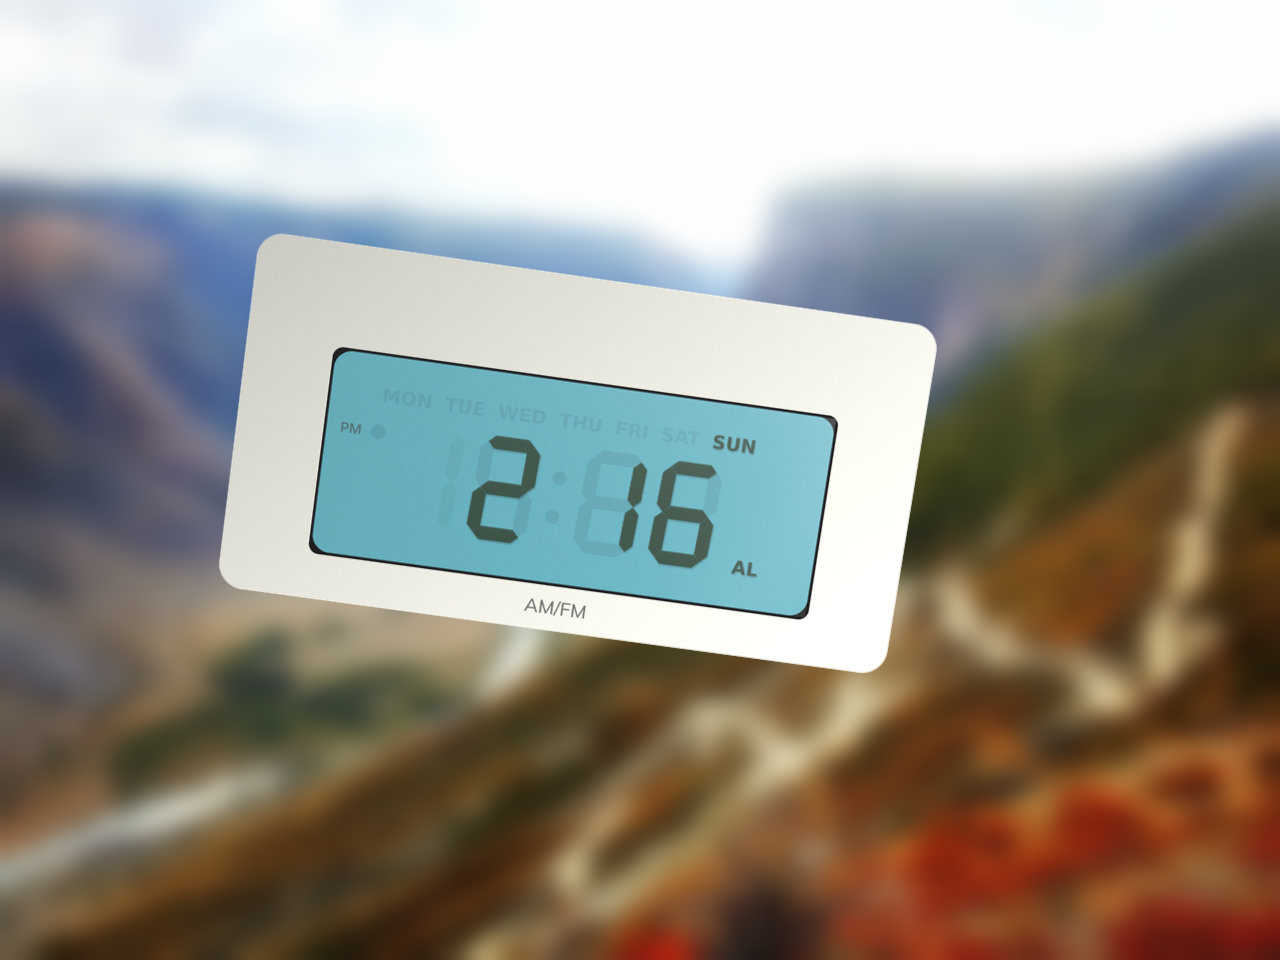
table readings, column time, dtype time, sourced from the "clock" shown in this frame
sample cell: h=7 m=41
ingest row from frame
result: h=2 m=16
